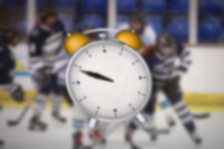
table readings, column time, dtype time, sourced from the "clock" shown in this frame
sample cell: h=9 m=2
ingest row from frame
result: h=9 m=49
